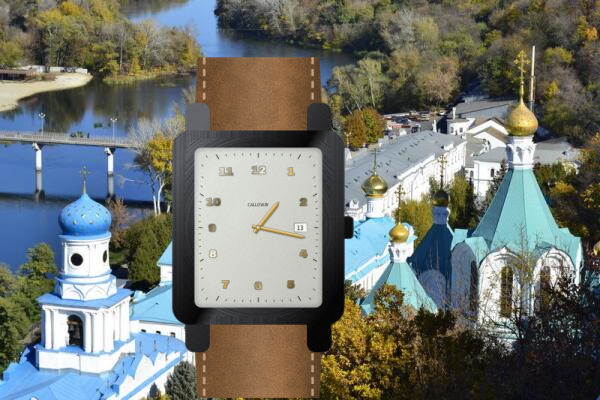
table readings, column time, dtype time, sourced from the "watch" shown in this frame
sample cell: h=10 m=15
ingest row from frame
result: h=1 m=17
